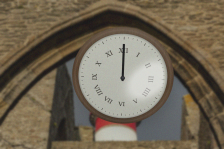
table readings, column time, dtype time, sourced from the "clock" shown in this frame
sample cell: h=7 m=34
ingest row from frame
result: h=12 m=0
